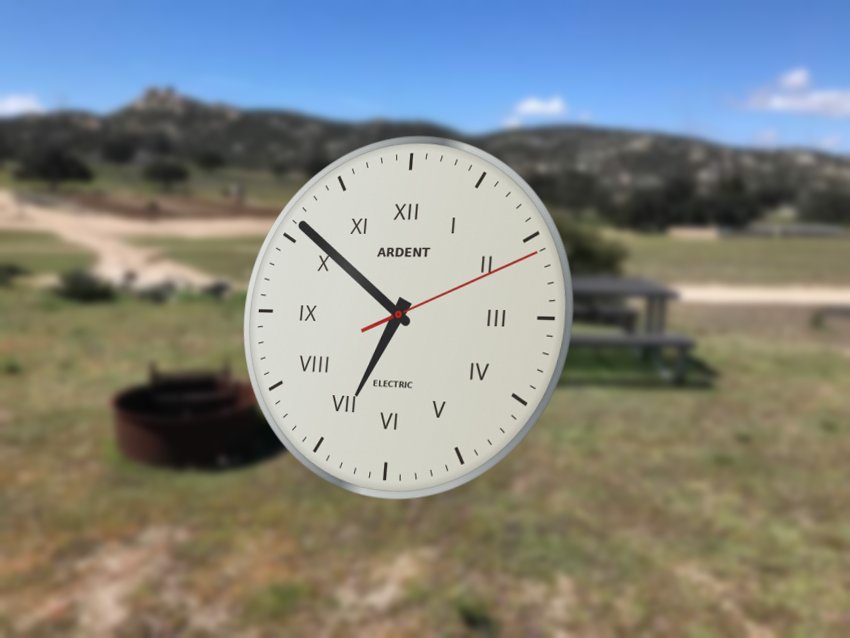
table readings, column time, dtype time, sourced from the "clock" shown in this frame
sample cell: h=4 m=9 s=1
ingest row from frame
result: h=6 m=51 s=11
